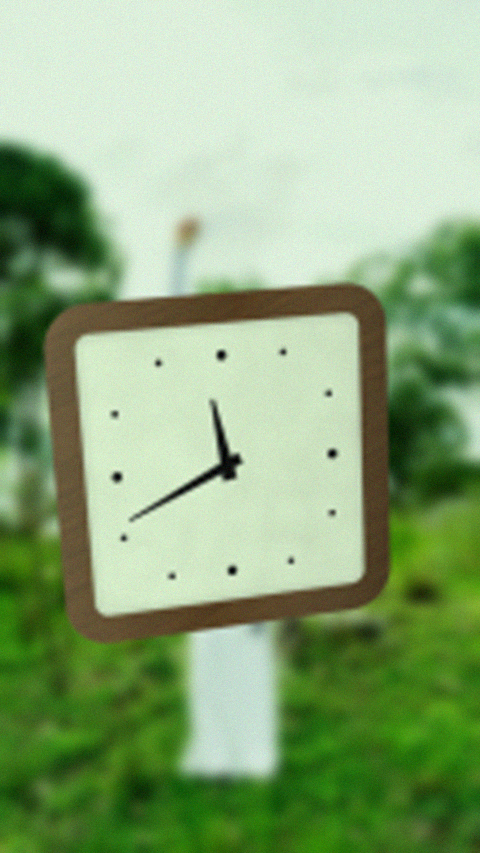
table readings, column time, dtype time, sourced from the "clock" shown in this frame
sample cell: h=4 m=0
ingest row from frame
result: h=11 m=41
